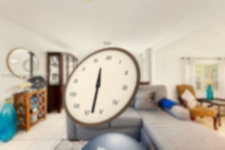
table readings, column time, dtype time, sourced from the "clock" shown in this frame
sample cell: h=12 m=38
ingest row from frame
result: h=11 m=28
